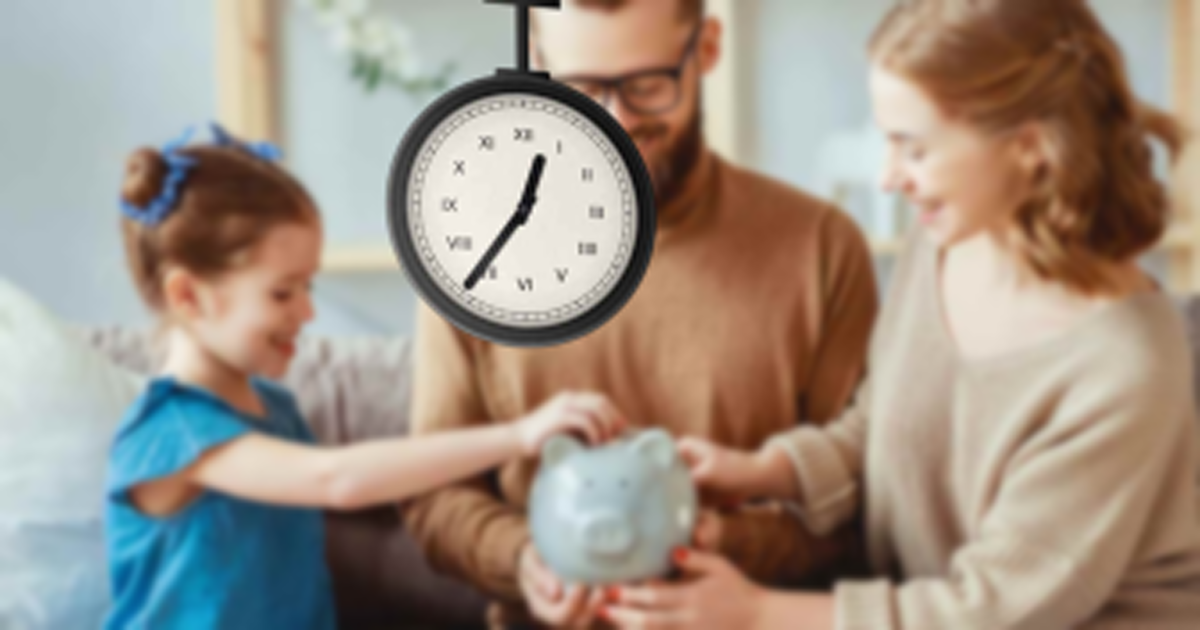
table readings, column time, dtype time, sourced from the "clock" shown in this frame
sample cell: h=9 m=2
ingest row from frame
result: h=12 m=36
